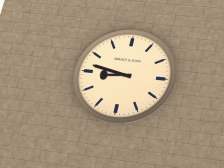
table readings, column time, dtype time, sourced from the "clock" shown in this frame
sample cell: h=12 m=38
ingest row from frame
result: h=8 m=47
